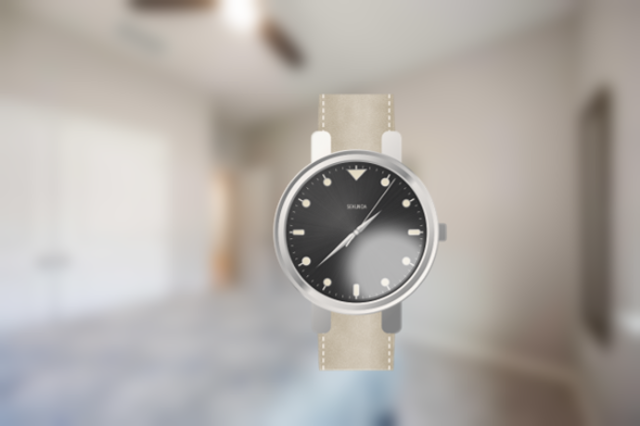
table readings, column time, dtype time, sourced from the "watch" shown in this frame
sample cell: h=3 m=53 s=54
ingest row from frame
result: h=1 m=38 s=6
